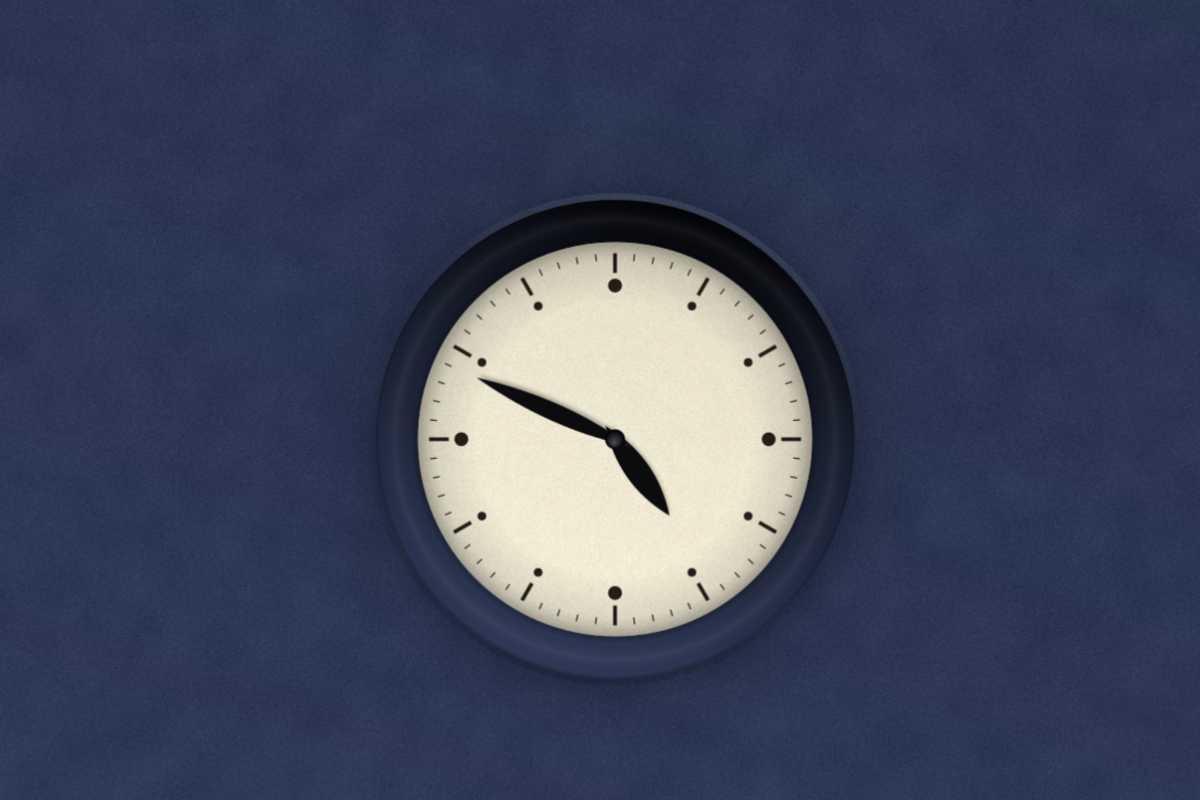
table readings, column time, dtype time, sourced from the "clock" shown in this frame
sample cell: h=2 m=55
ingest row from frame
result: h=4 m=49
